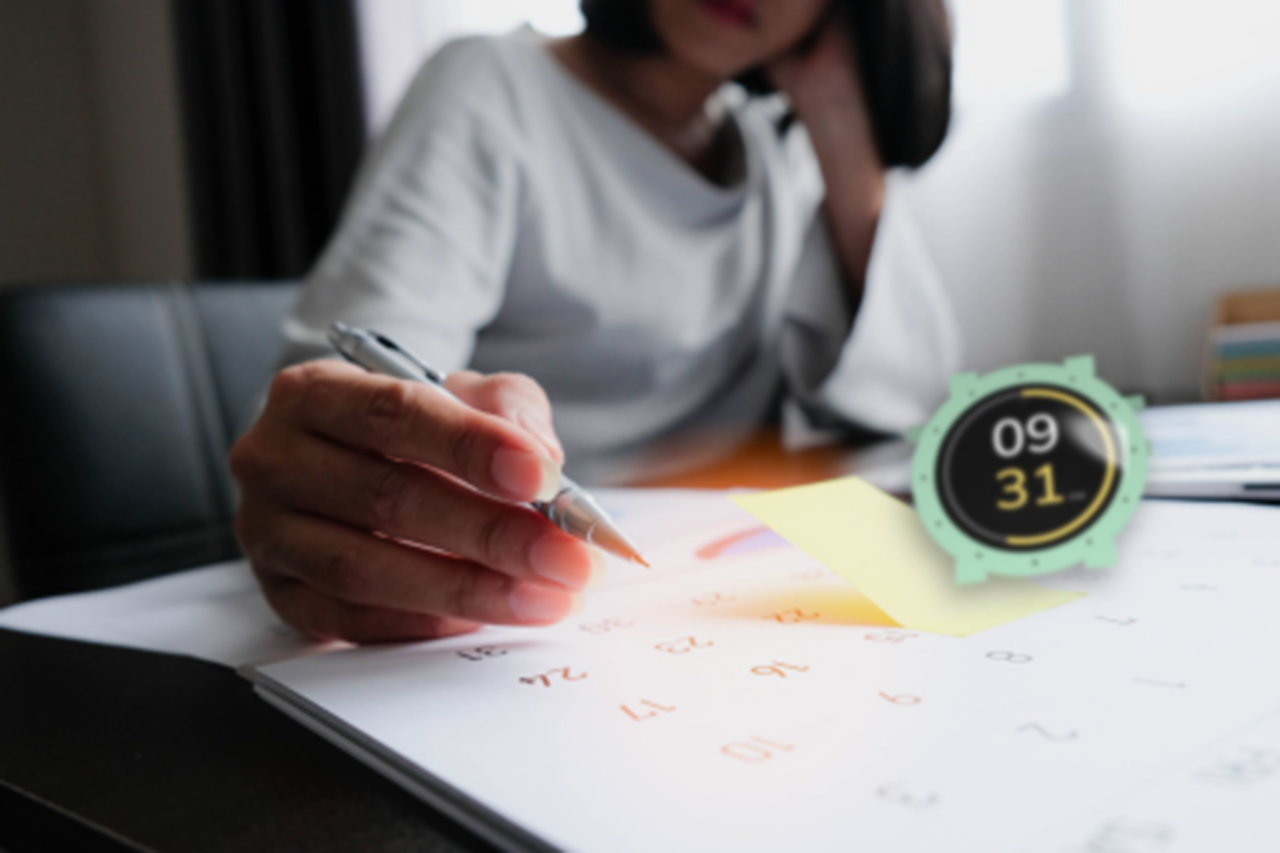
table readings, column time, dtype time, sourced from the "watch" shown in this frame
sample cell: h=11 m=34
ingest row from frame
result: h=9 m=31
